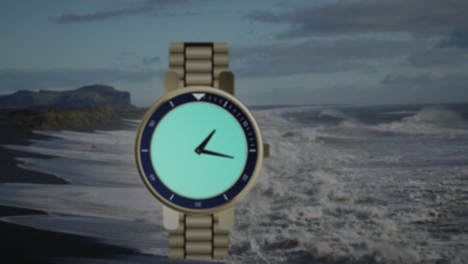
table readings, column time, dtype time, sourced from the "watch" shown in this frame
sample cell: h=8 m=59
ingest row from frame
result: h=1 m=17
